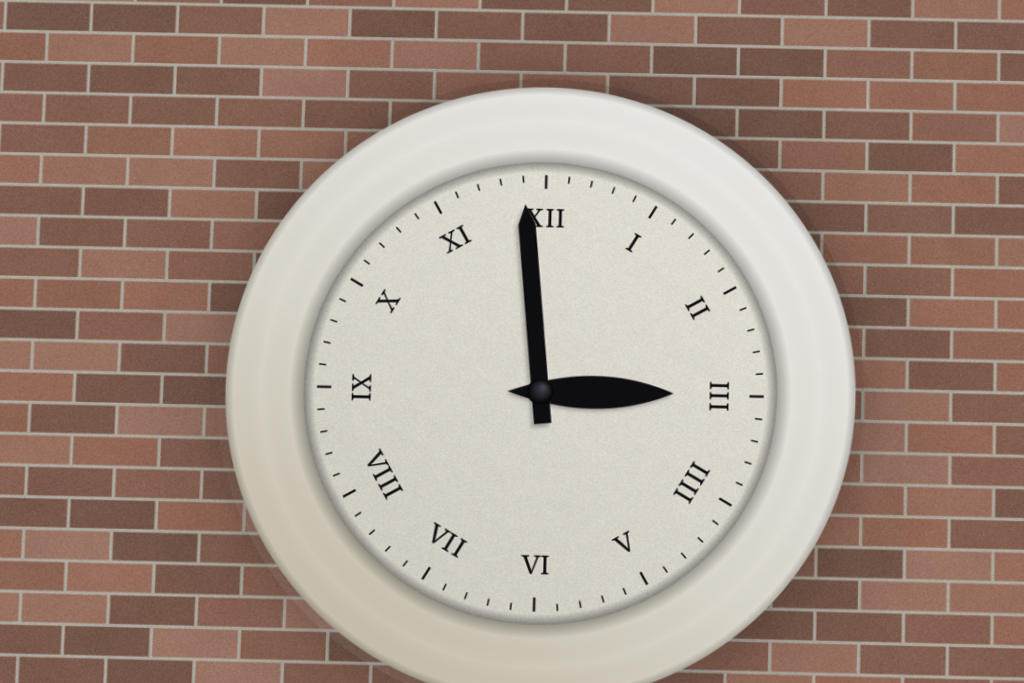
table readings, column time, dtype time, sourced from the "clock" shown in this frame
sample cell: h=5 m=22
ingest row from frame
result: h=2 m=59
